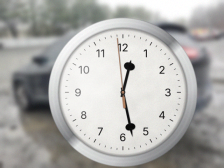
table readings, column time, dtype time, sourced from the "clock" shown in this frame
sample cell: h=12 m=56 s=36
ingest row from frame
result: h=12 m=27 s=59
